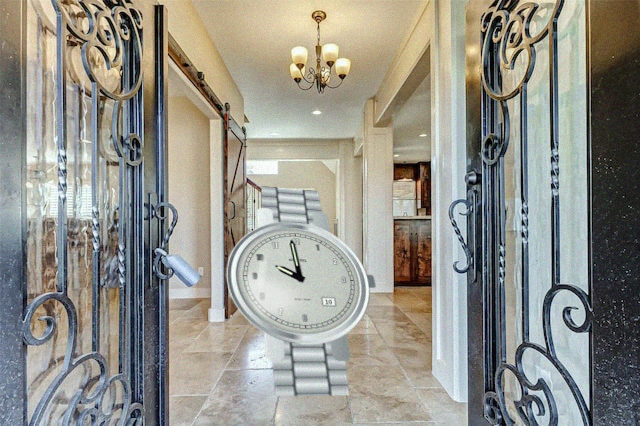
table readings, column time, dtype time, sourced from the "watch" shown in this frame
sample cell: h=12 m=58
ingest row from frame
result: h=9 m=59
